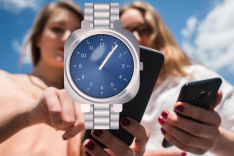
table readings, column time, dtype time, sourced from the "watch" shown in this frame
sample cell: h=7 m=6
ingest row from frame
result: h=1 m=6
